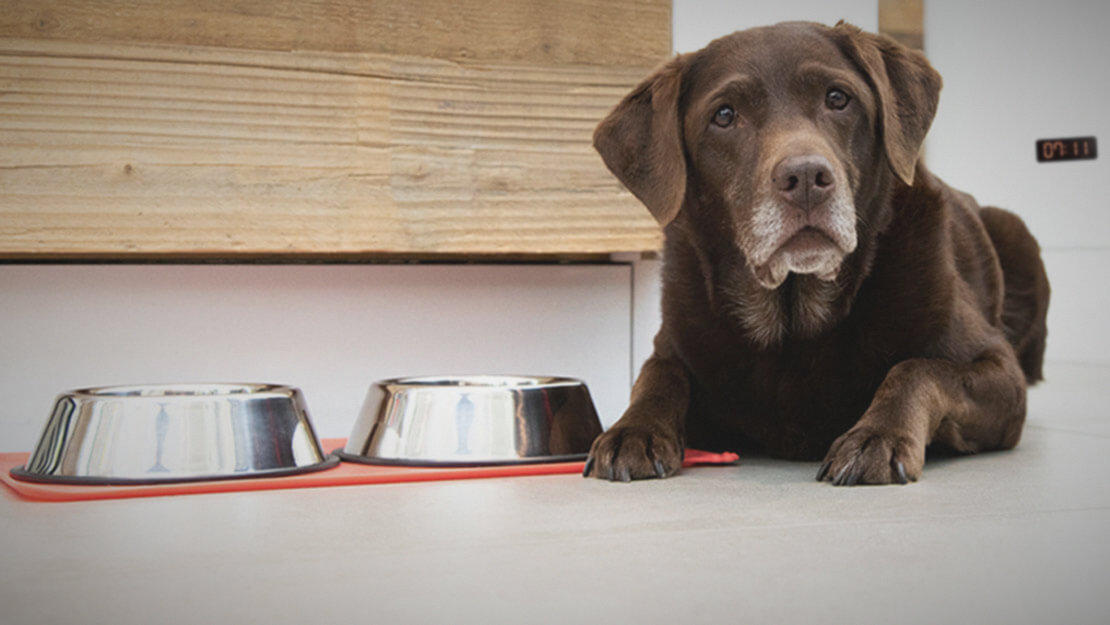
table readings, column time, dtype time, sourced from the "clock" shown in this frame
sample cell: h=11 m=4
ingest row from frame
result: h=7 m=11
